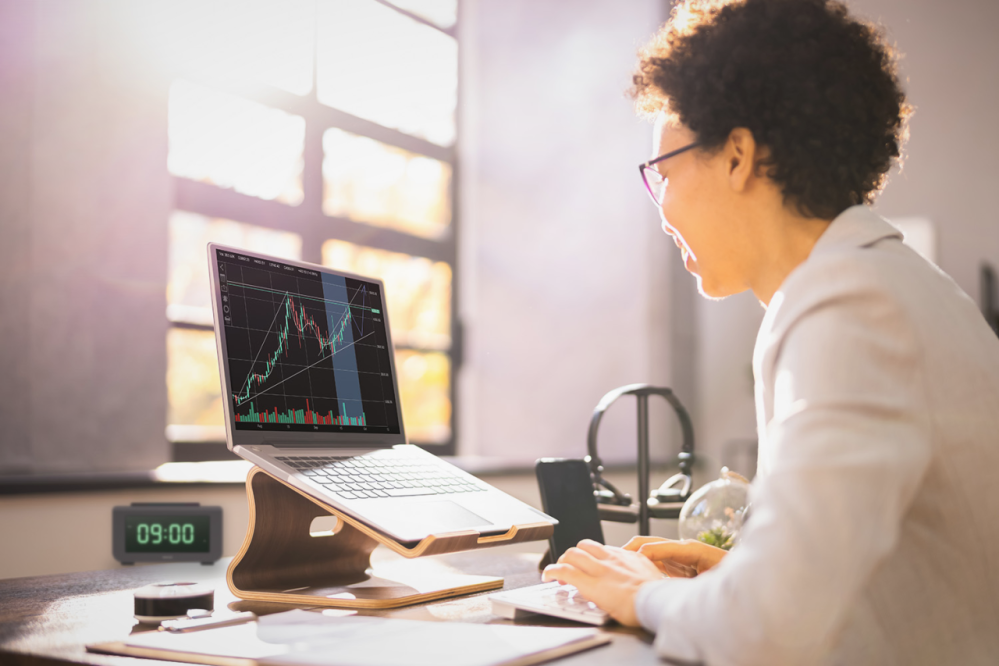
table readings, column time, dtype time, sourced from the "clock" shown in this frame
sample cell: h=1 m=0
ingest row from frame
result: h=9 m=0
